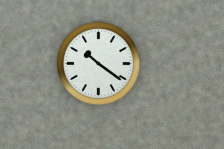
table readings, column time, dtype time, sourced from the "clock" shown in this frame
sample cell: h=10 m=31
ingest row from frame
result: h=10 m=21
